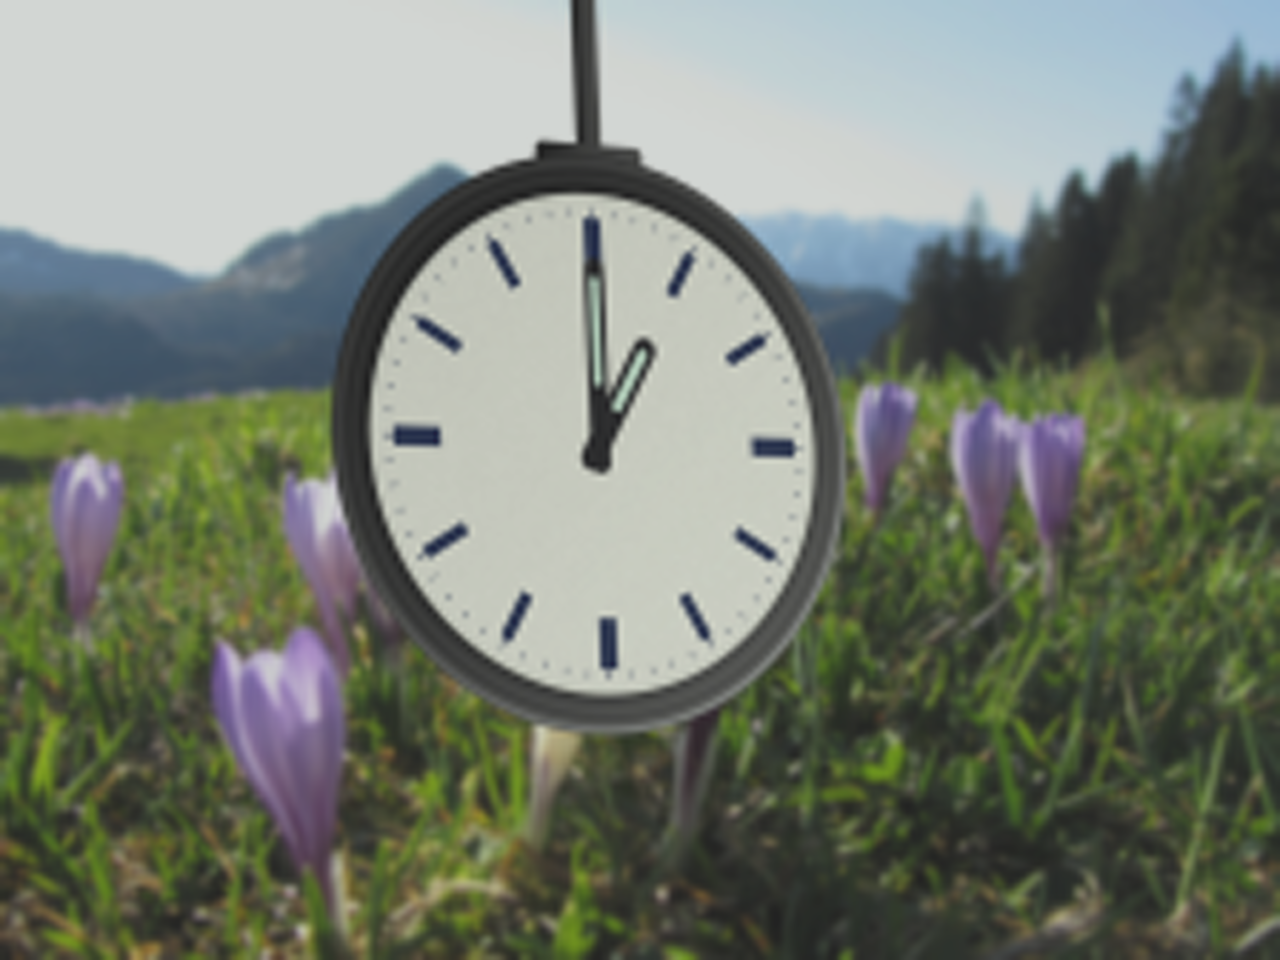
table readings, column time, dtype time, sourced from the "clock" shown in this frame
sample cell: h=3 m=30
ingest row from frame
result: h=1 m=0
